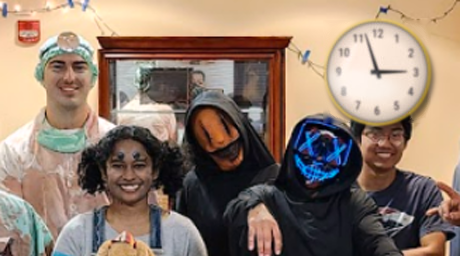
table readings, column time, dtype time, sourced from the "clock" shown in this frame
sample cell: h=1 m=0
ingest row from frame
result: h=2 m=57
